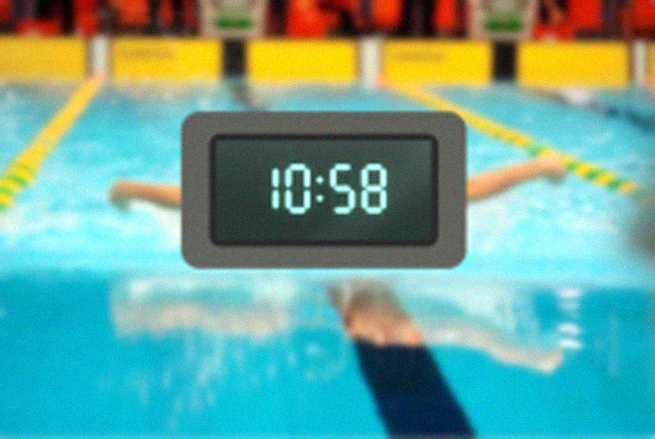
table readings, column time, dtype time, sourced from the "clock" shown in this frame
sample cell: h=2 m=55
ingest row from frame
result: h=10 m=58
